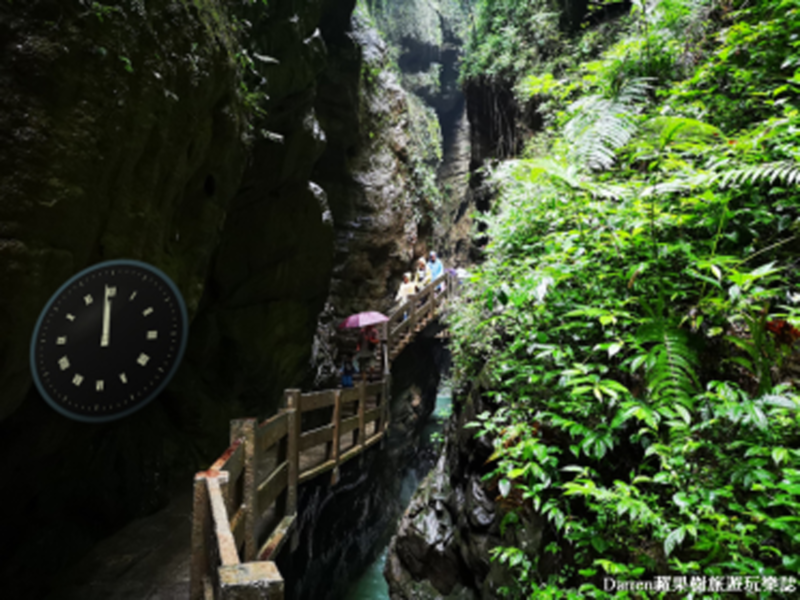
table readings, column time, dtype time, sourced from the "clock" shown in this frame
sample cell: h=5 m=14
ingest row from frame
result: h=11 m=59
